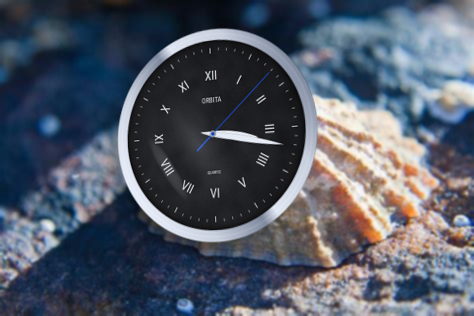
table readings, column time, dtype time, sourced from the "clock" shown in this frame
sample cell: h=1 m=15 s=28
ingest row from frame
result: h=3 m=17 s=8
